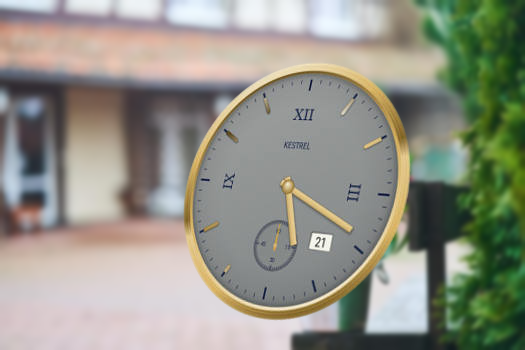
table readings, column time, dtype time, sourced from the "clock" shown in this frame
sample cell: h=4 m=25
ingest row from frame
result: h=5 m=19
